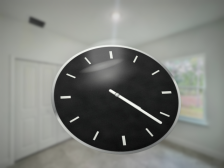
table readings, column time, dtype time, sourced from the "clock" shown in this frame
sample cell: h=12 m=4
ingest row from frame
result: h=4 m=22
